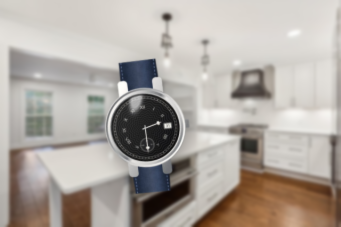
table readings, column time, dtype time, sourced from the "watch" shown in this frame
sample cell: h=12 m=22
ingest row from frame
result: h=2 m=30
